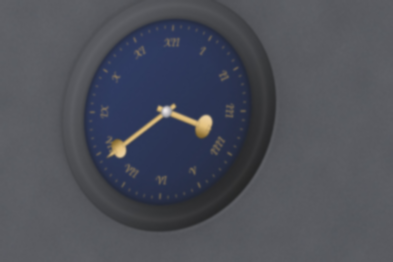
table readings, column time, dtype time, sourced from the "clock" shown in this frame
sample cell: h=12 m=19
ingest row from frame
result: h=3 m=39
